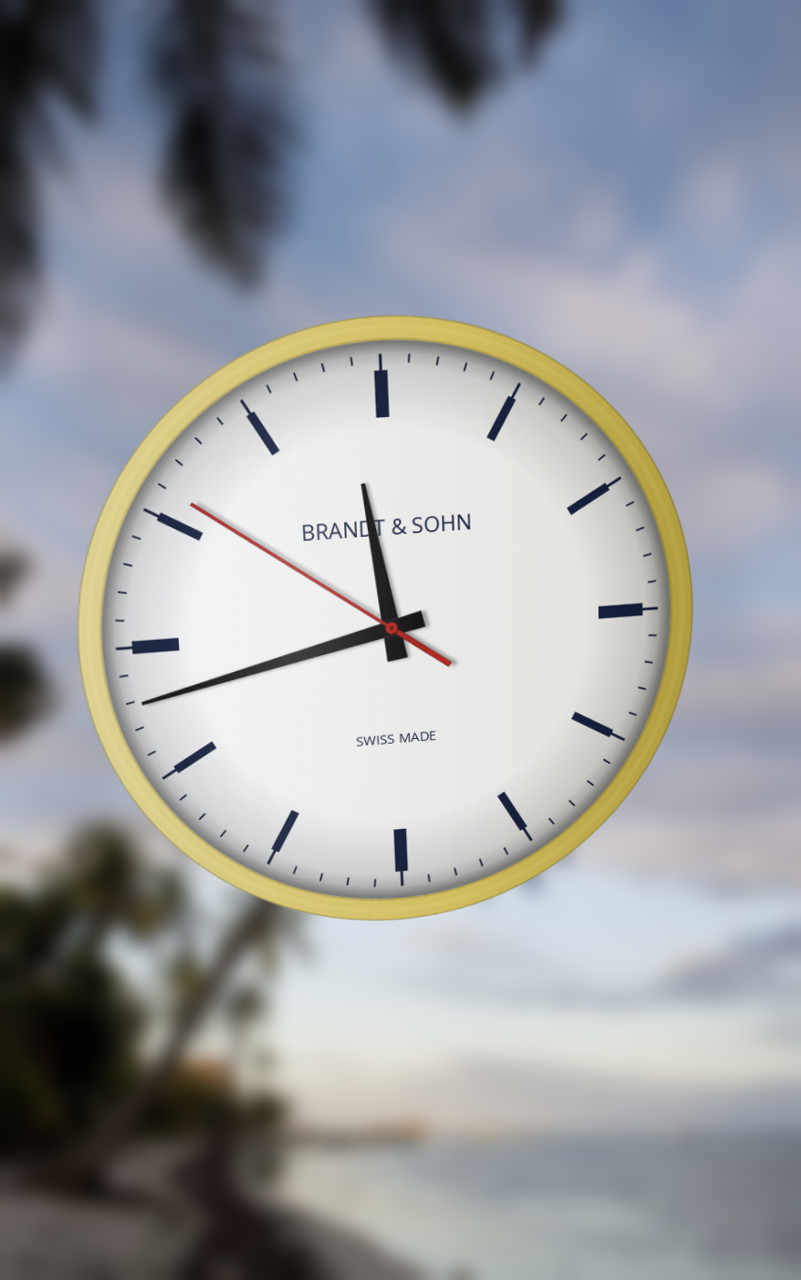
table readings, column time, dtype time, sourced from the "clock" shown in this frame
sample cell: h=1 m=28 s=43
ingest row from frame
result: h=11 m=42 s=51
